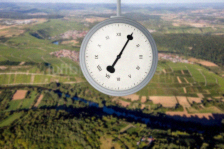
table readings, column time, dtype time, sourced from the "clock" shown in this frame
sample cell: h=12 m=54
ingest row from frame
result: h=7 m=5
